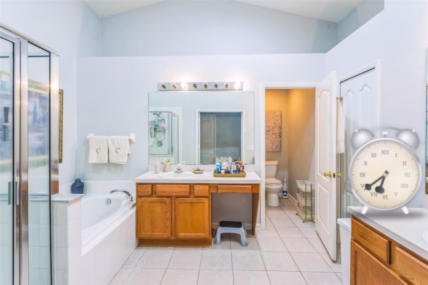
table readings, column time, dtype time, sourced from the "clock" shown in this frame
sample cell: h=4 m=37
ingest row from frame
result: h=6 m=39
